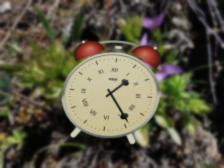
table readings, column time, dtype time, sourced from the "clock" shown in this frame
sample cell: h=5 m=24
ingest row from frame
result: h=1 m=24
